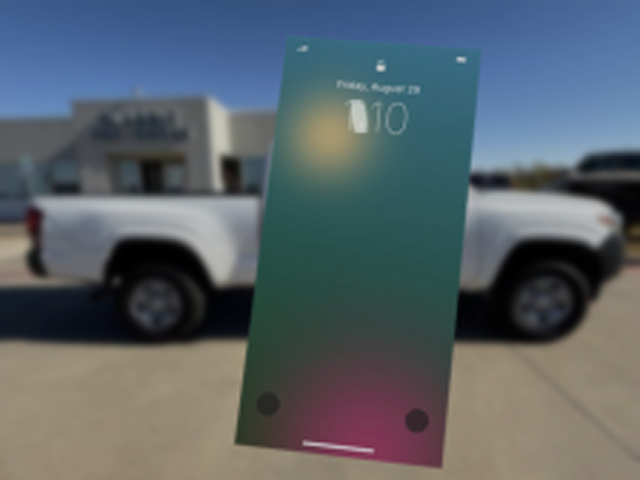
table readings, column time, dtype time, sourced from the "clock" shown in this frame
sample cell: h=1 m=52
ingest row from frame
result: h=1 m=10
